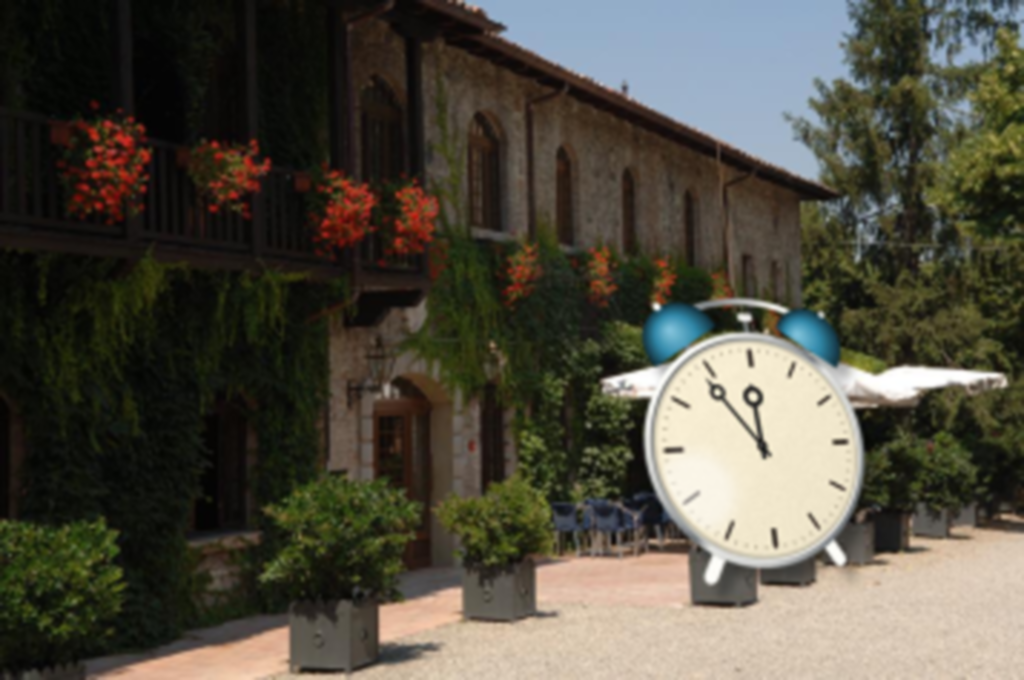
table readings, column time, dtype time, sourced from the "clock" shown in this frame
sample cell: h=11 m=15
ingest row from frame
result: h=11 m=54
